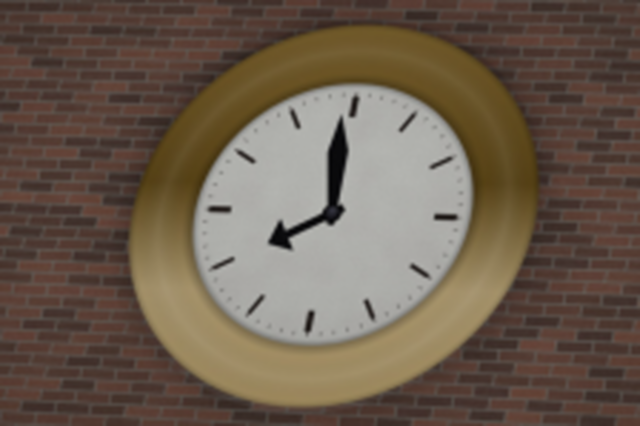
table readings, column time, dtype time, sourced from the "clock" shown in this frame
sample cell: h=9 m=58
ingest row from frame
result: h=7 m=59
